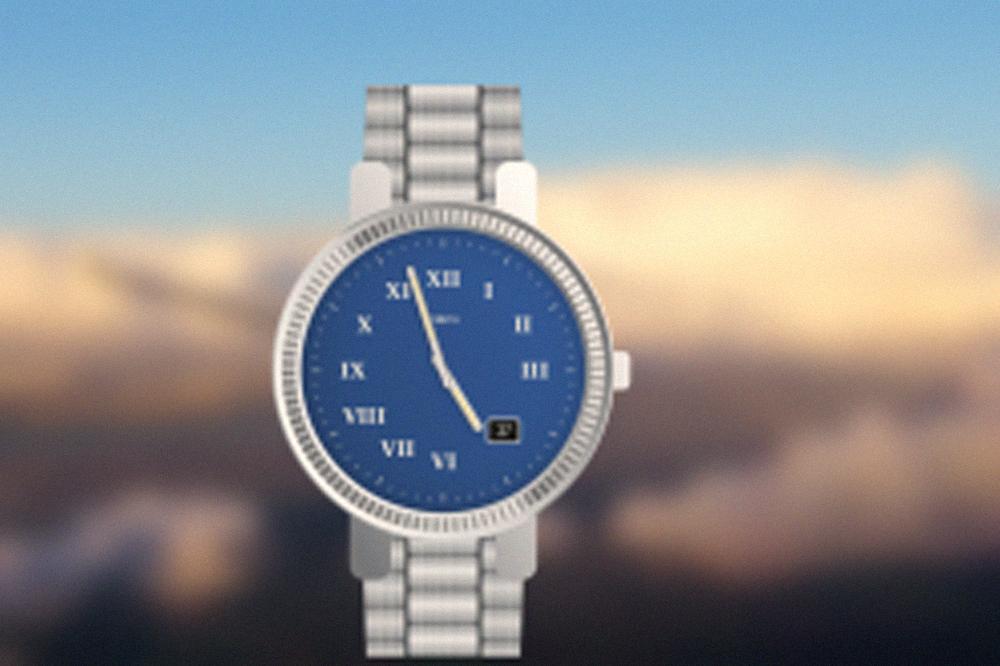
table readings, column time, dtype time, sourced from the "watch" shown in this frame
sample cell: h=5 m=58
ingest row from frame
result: h=4 m=57
